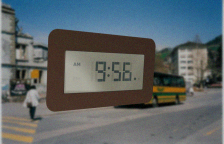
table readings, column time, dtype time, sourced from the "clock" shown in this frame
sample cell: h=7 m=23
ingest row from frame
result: h=9 m=56
